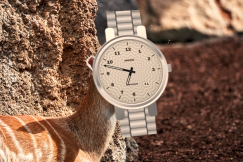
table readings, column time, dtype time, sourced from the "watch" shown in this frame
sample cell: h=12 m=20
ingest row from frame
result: h=6 m=48
